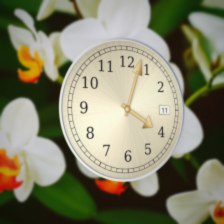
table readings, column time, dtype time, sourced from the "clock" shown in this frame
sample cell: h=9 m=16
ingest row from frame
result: h=4 m=3
